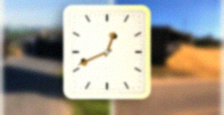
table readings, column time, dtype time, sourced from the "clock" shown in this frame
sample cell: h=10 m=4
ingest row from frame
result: h=12 m=41
